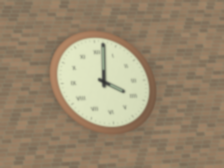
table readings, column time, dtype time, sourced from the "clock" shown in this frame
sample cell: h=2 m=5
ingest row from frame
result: h=4 m=2
